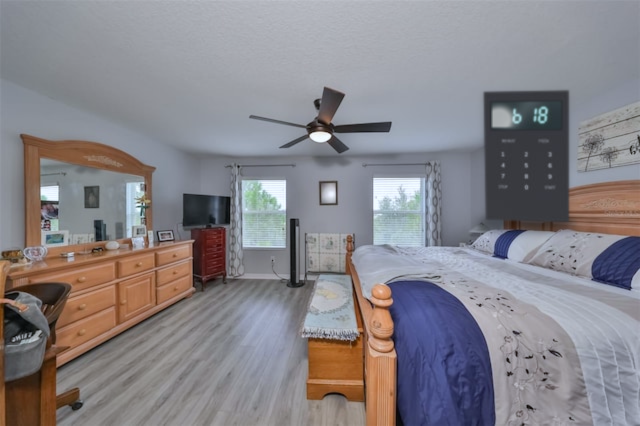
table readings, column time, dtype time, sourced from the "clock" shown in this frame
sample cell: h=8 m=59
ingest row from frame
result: h=6 m=18
